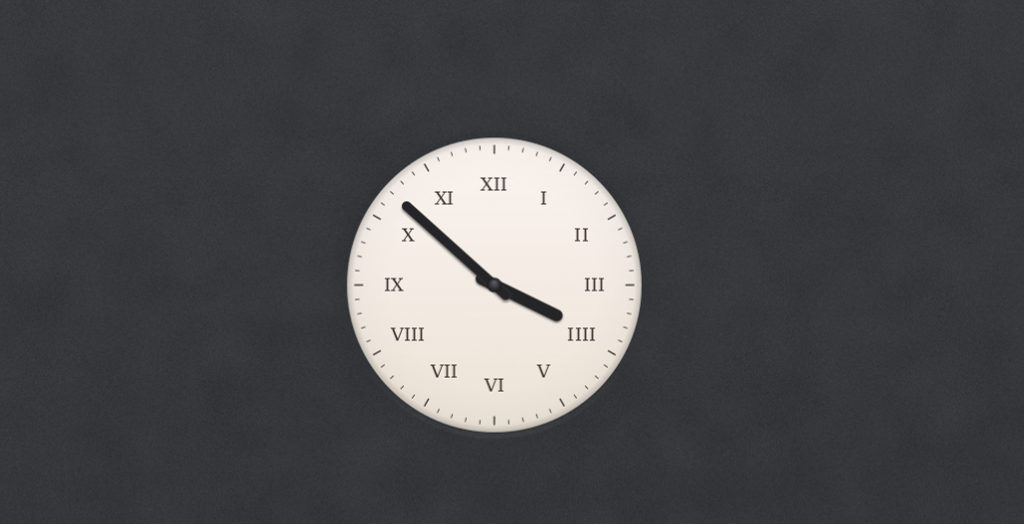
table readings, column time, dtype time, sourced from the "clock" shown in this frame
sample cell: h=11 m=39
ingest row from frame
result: h=3 m=52
